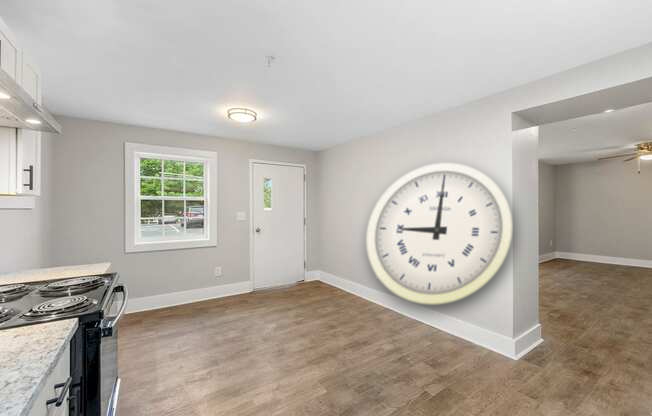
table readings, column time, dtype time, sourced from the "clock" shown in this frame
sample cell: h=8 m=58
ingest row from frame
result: h=9 m=0
